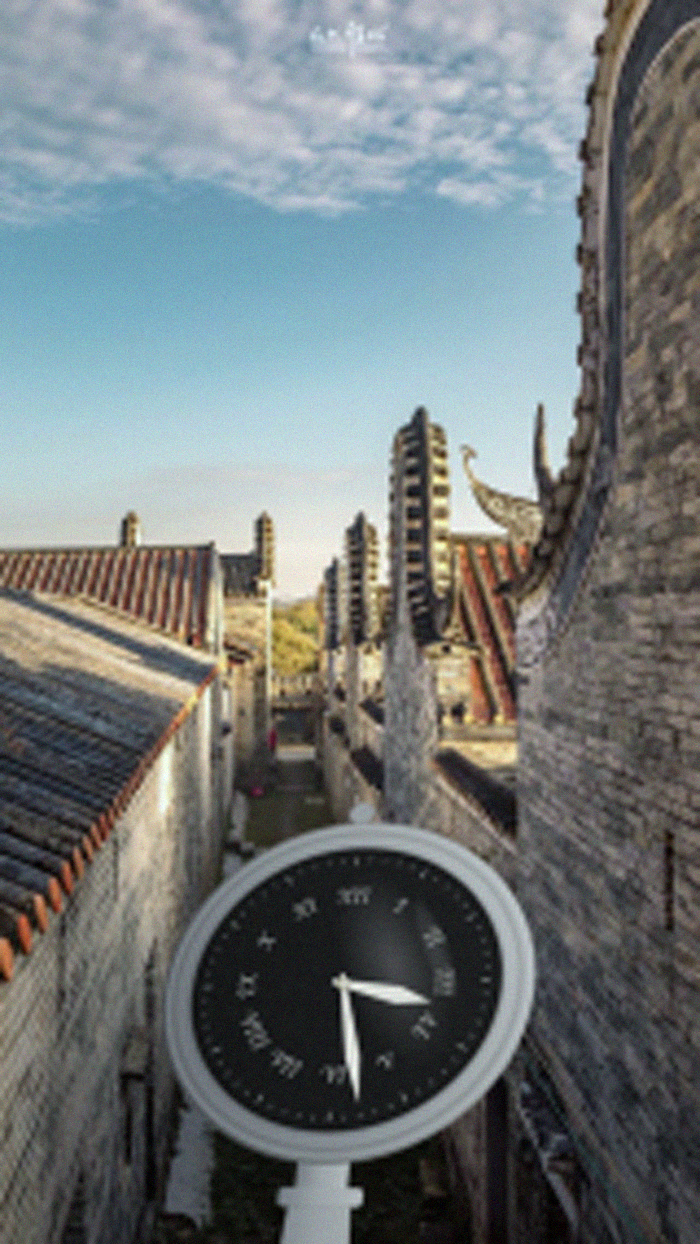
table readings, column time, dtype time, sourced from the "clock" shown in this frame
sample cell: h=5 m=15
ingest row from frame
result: h=3 m=28
